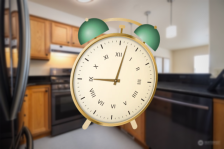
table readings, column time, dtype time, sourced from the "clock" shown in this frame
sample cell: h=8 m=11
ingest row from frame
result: h=9 m=2
